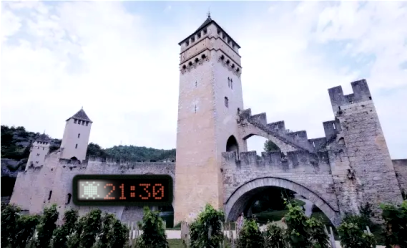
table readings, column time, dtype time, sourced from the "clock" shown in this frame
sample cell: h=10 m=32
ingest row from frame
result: h=21 m=30
